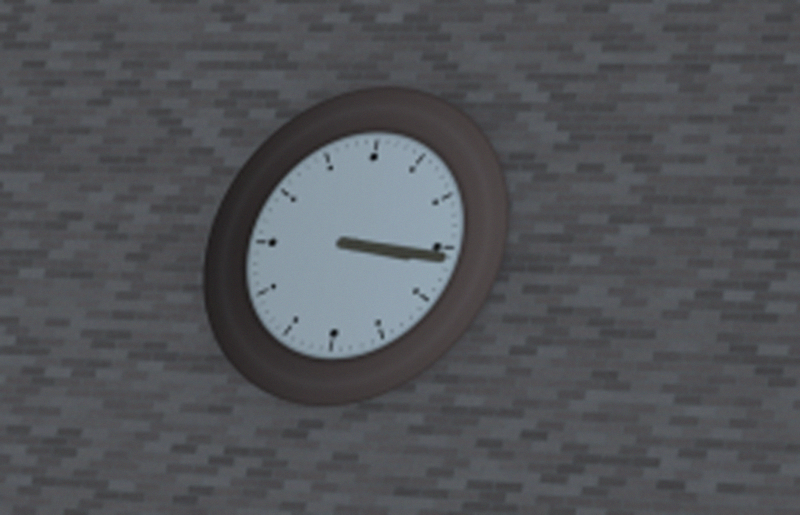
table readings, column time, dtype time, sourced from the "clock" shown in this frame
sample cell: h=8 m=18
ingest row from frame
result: h=3 m=16
